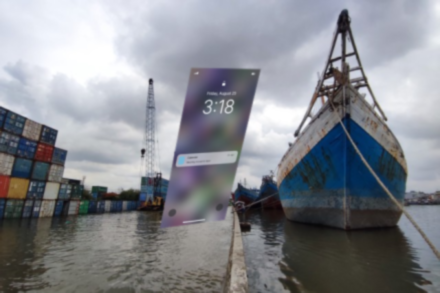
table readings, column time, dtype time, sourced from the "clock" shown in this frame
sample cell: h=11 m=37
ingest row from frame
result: h=3 m=18
